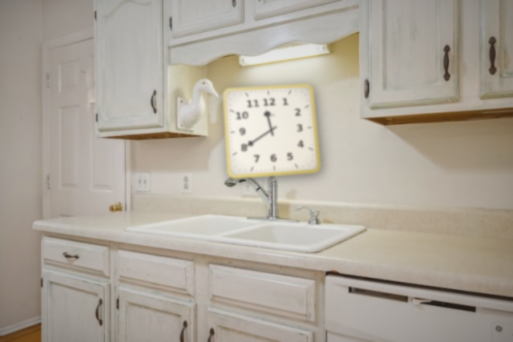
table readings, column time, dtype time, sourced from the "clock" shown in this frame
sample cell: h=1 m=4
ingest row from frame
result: h=11 m=40
